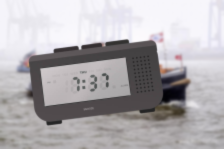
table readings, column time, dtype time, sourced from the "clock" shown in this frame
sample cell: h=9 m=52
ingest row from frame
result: h=7 m=37
